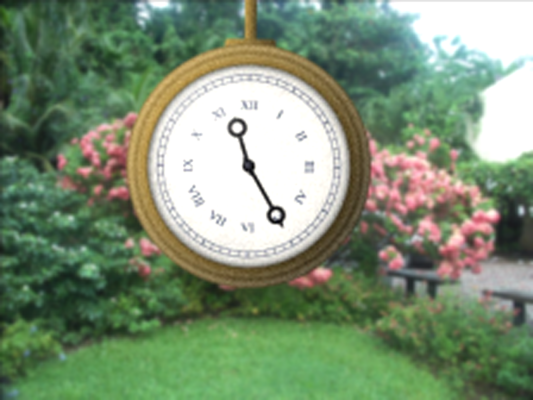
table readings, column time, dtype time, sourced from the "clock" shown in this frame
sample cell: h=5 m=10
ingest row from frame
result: h=11 m=25
